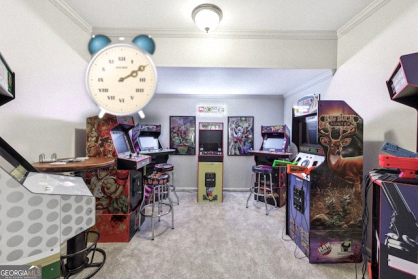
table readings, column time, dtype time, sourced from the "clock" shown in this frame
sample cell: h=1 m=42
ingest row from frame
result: h=2 m=10
